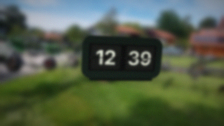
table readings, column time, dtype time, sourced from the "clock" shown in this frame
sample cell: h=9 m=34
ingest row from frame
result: h=12 m=39
